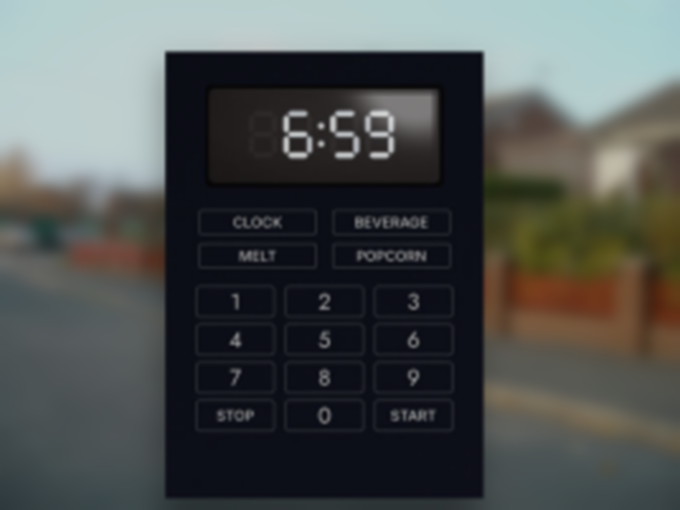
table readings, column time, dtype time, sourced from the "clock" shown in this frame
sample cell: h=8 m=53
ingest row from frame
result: h=6 m=59
